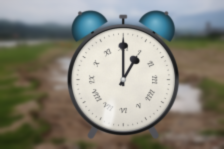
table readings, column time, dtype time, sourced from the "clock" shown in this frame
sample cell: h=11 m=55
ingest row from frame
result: h=1 m=0
